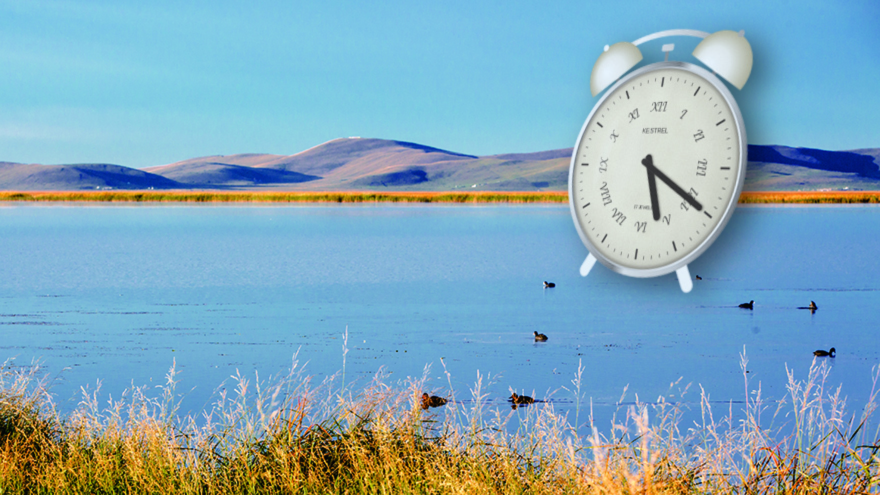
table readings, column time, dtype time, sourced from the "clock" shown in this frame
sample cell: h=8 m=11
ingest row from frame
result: h=5 m=20
